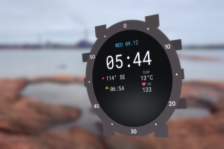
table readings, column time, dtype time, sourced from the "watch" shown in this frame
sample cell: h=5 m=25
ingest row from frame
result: h=5 m=44
